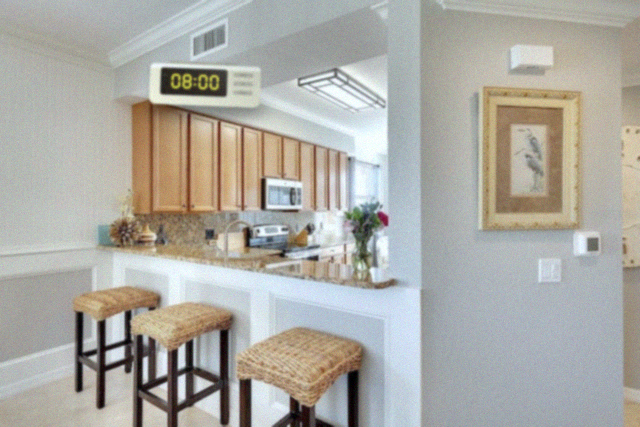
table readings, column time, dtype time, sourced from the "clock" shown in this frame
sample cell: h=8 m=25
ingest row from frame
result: h=8 m=0
